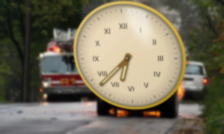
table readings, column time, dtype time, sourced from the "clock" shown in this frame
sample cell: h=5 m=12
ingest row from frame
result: h=6 m=38
